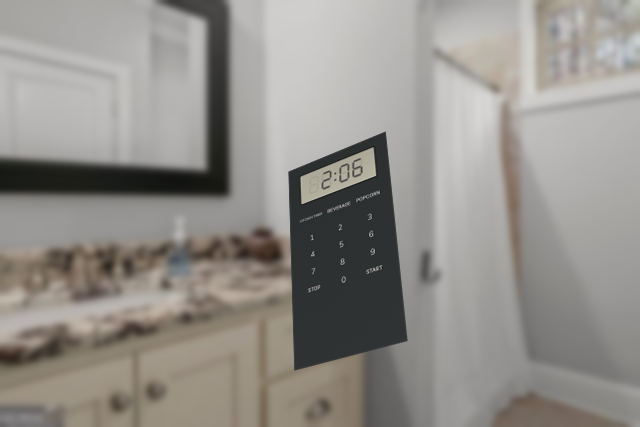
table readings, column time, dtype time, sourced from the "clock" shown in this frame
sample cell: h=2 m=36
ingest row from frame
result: h=2 m=6
